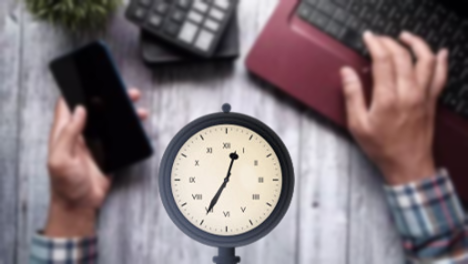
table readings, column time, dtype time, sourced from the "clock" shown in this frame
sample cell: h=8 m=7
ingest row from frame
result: h=12 m=35
